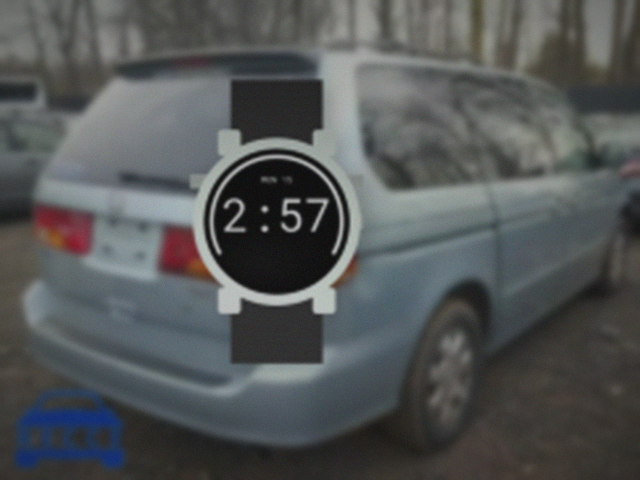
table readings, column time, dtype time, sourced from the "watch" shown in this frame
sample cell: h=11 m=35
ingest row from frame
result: h=2 m=57
